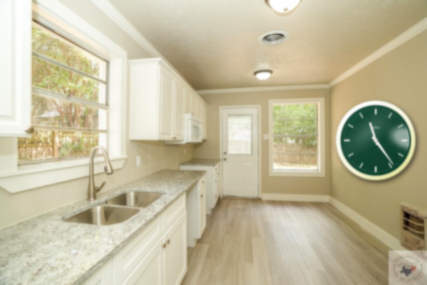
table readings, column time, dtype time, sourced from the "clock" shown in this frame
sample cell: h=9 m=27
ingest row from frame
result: h=11 m=24
